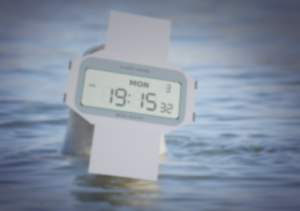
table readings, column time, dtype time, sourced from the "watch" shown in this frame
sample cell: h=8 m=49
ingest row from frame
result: h=19 m=15
